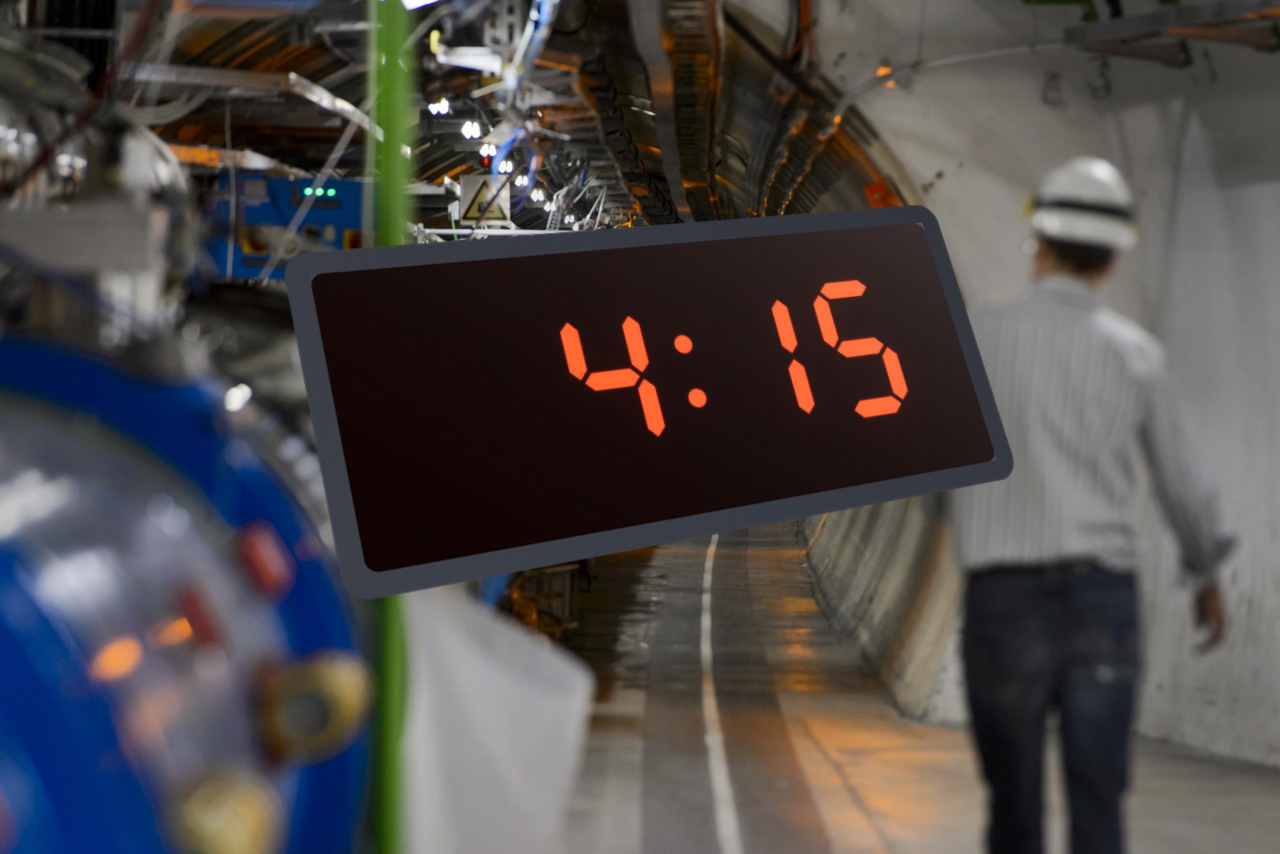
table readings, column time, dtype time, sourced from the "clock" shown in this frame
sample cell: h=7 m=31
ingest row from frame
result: h=4 m=15
